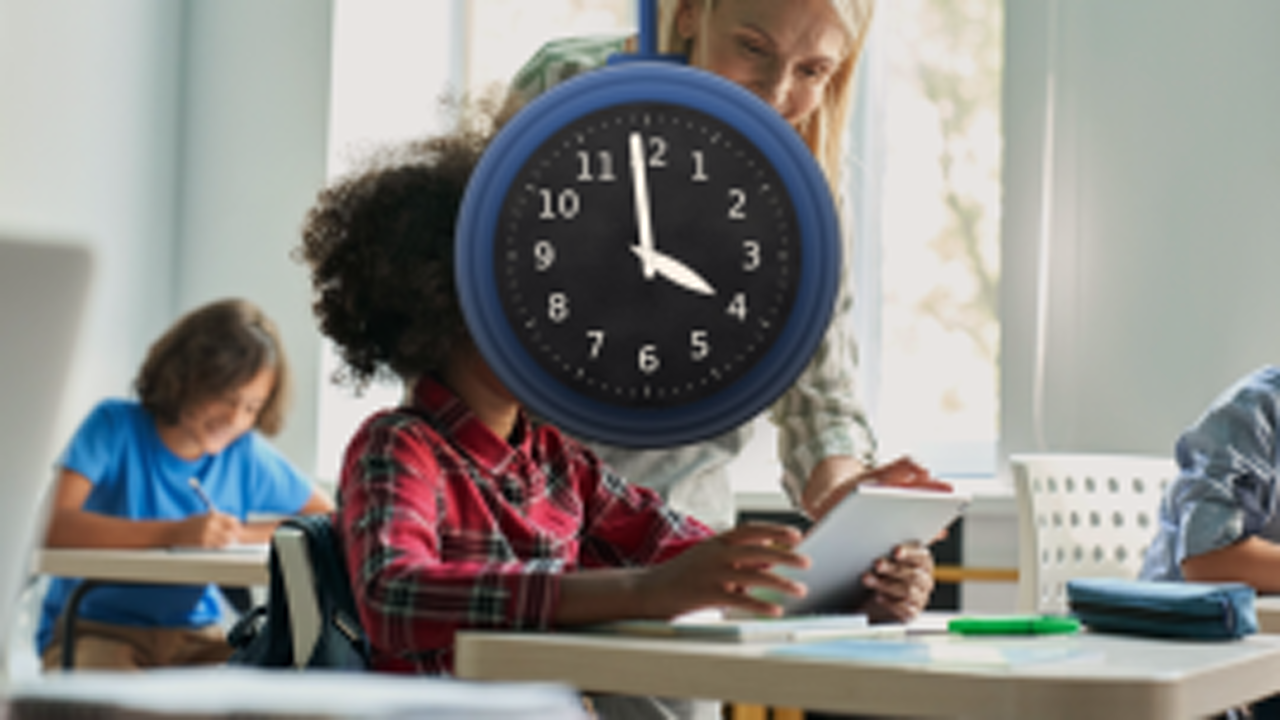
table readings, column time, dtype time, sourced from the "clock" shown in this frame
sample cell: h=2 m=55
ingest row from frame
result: h=3 m=59
